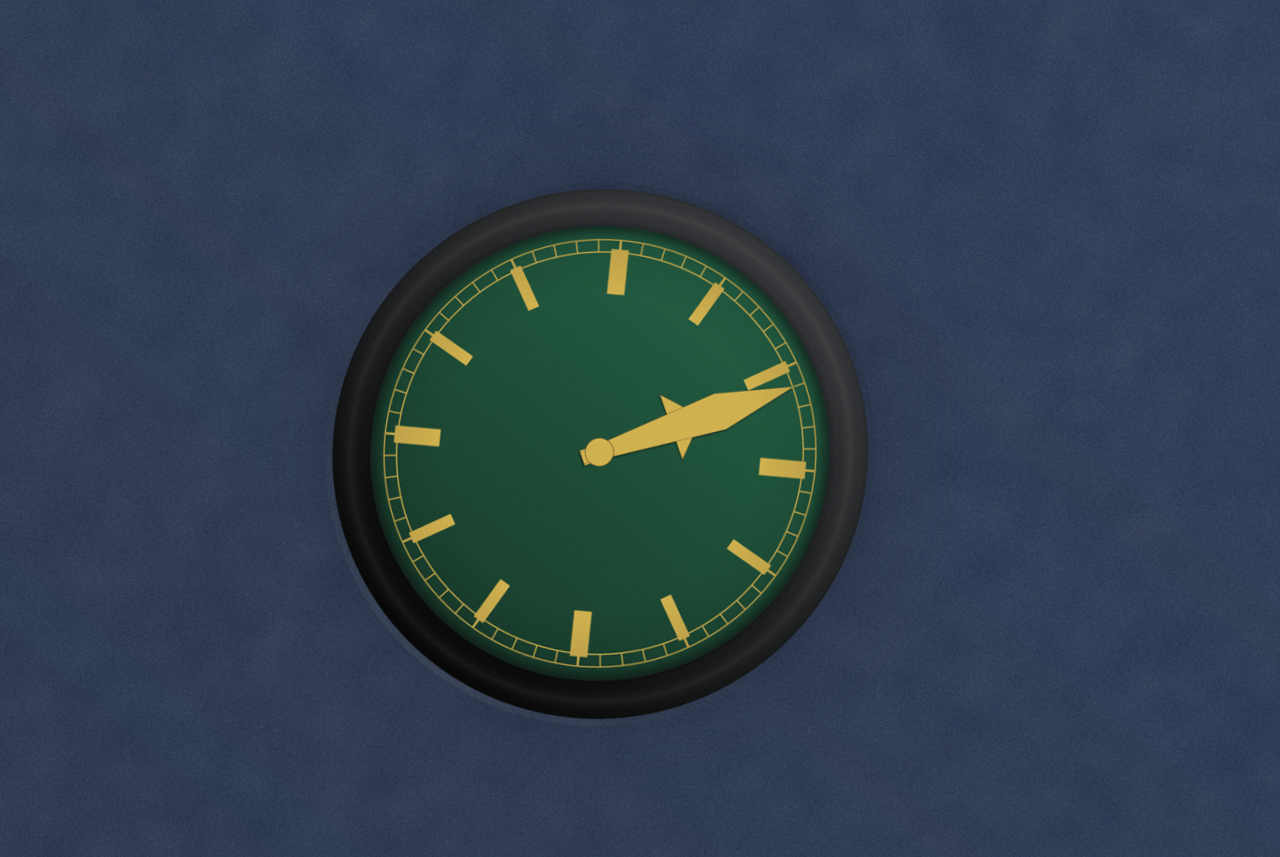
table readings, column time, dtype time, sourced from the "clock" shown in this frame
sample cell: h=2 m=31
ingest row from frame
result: h=2 m=11
